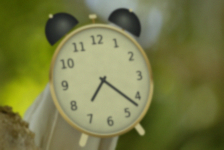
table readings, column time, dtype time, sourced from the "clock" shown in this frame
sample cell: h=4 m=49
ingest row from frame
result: h=7 m=22
